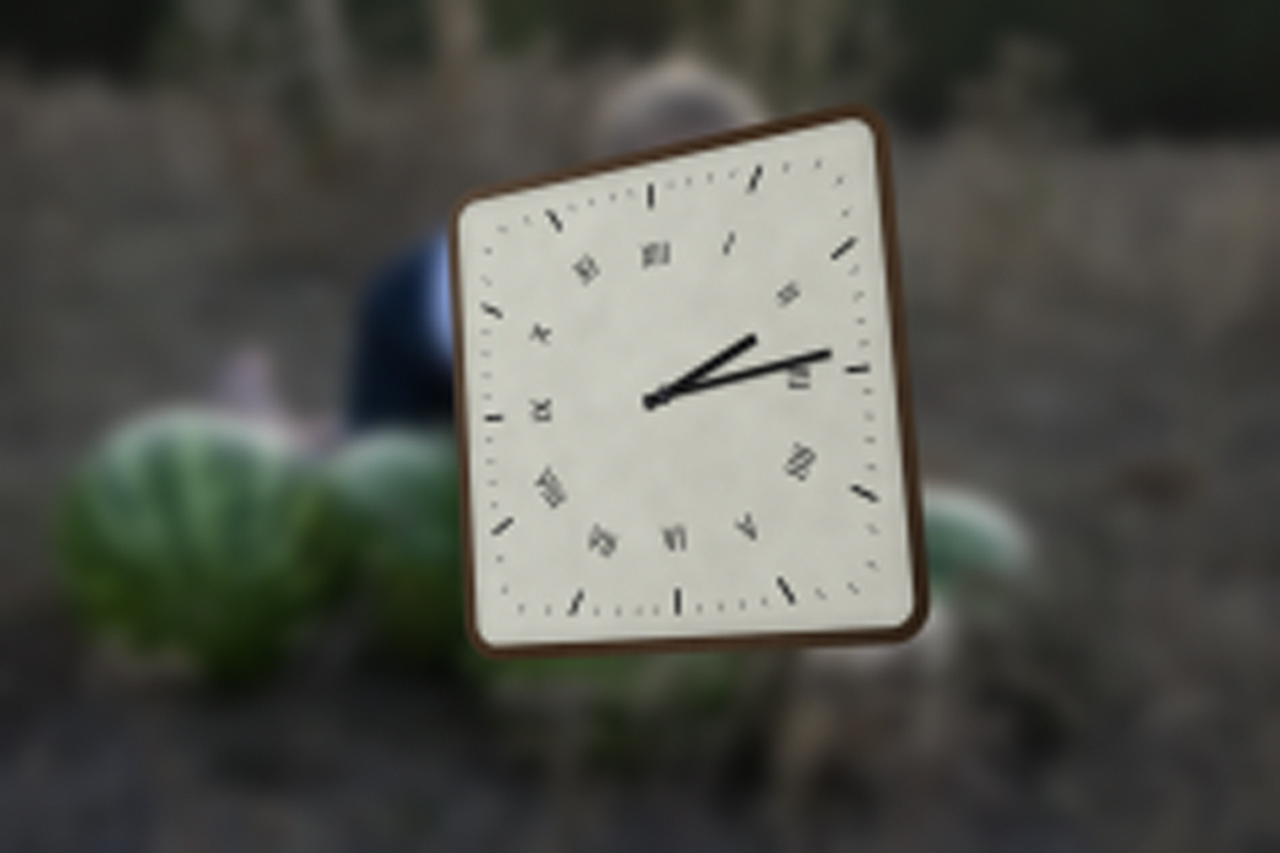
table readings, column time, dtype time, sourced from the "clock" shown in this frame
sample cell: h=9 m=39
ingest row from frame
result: h=2 m=14
